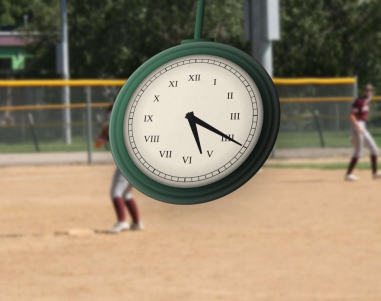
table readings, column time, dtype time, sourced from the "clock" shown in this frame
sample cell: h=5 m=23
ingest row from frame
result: h=5 m=20
